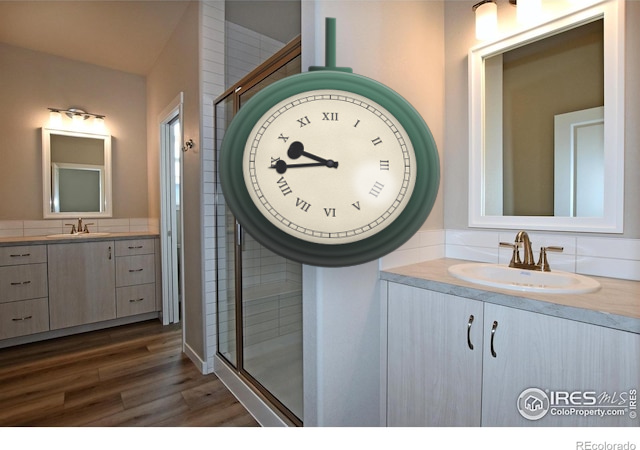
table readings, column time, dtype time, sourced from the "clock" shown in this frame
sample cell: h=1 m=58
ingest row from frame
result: h=9 m=44
